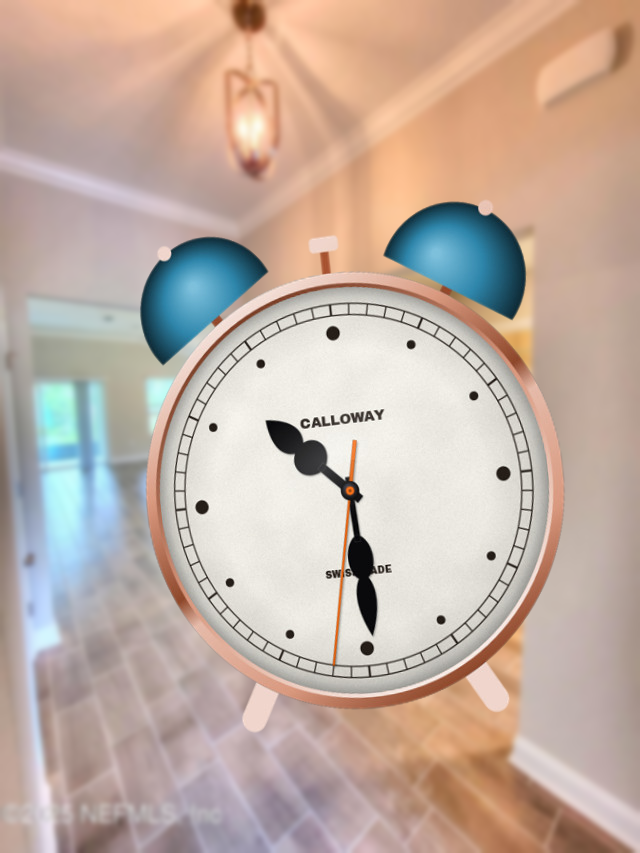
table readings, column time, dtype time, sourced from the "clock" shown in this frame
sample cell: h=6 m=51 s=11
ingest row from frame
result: h=10 m=29 s=32
